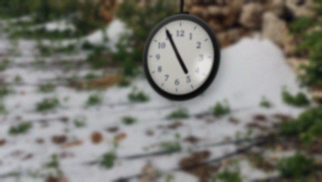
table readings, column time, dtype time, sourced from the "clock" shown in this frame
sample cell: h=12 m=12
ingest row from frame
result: h=4 m=55
